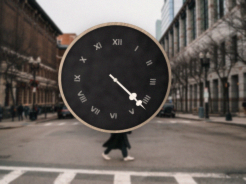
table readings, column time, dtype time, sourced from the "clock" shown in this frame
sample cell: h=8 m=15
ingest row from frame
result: h=4 m=22
